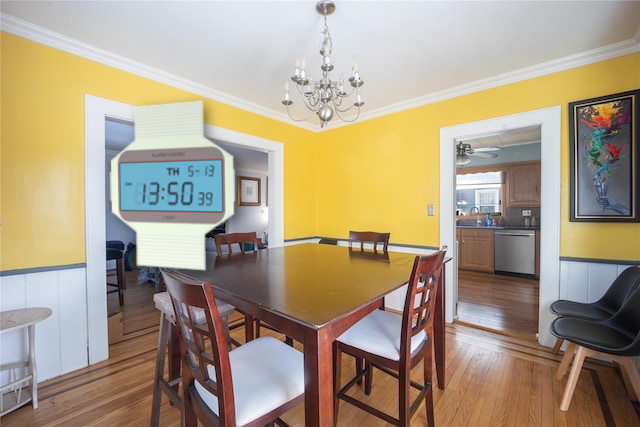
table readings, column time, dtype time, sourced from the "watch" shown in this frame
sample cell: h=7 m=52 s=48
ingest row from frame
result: h=13 m=50 s=39
